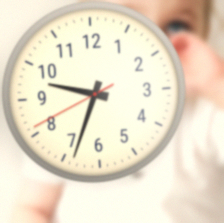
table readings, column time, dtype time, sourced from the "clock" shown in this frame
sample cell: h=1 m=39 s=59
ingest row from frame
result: h=9 m=33 s=41
